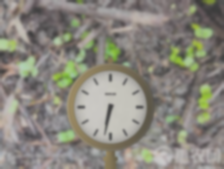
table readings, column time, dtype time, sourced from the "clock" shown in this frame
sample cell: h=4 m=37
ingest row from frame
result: h=6 m=32
